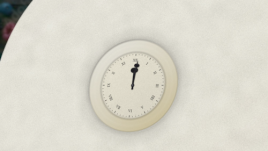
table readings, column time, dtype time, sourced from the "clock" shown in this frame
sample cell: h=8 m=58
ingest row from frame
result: h=12 m=1
